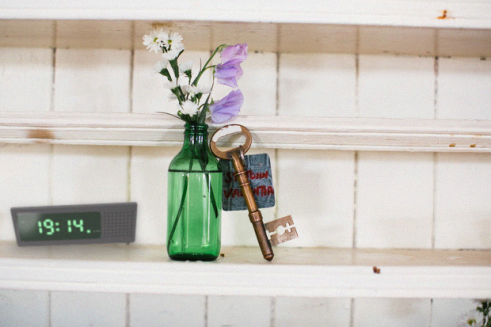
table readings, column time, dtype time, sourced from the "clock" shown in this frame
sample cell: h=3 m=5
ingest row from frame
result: h=19 m=14
